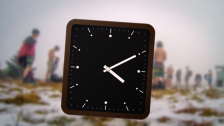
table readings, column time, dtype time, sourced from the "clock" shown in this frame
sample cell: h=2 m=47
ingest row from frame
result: h=4 m=10
